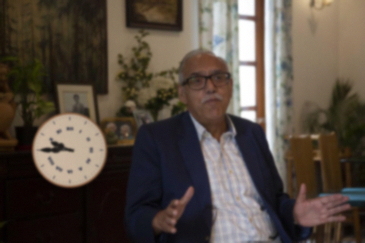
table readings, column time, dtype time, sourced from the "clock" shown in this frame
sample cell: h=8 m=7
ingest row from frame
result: h=9 m=45
